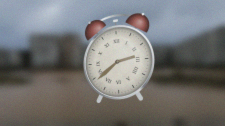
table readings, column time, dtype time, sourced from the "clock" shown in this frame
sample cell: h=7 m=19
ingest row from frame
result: h=2 m=39
